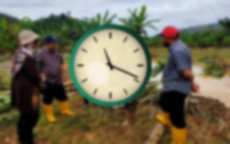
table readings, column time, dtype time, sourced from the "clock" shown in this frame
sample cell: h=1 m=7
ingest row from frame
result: h=11 m=19
